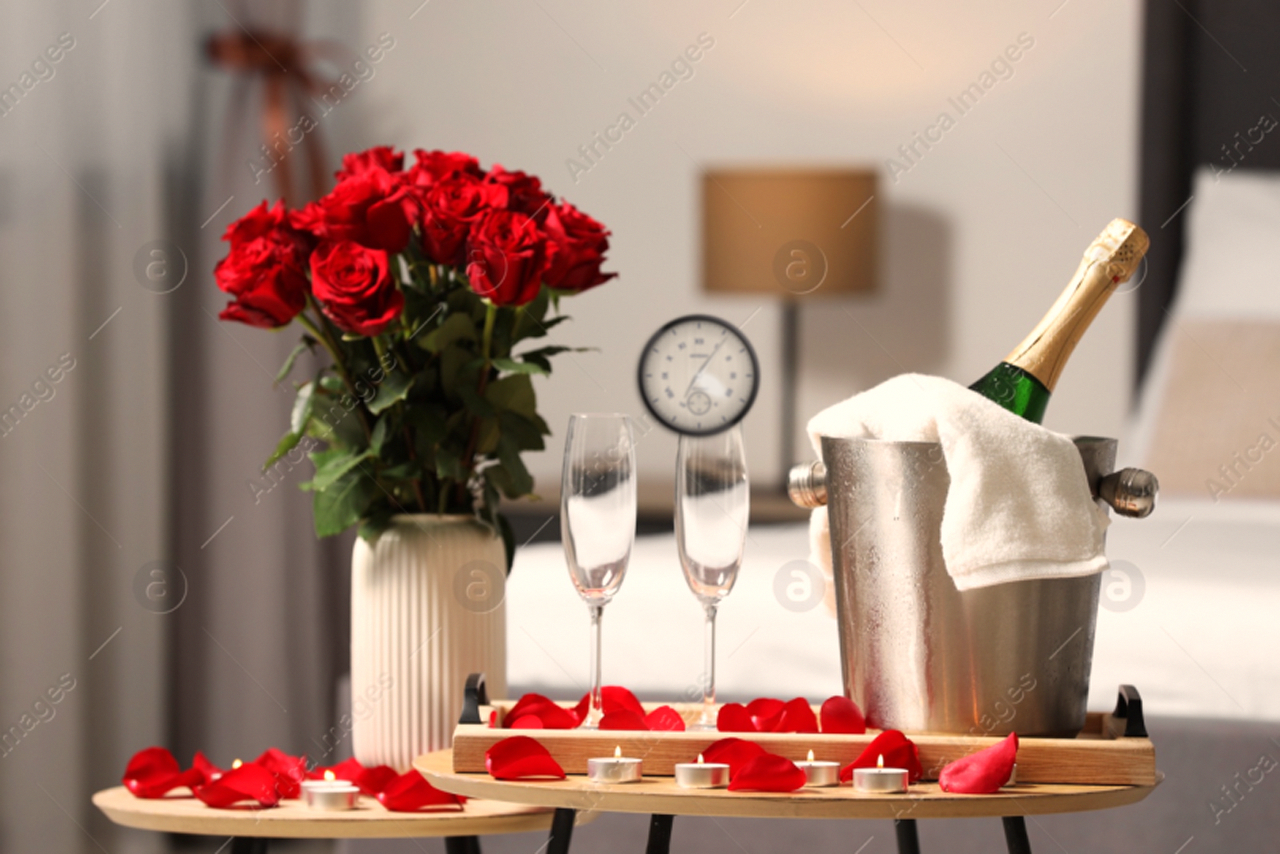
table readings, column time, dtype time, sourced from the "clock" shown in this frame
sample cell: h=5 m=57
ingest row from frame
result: h=7 m=6
